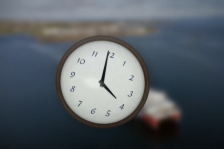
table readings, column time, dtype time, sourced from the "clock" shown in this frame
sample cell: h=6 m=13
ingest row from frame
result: h=3 m=59
